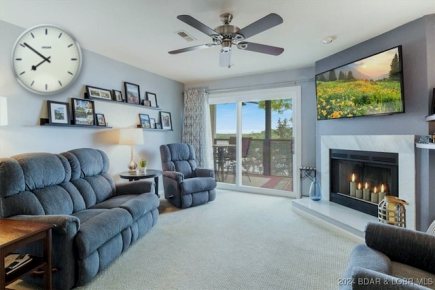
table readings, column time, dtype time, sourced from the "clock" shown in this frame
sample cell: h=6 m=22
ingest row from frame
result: h=7 m=51
